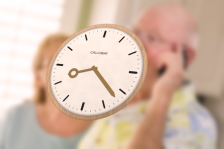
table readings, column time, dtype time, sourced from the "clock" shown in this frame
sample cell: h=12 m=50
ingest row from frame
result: h=8 m=22
